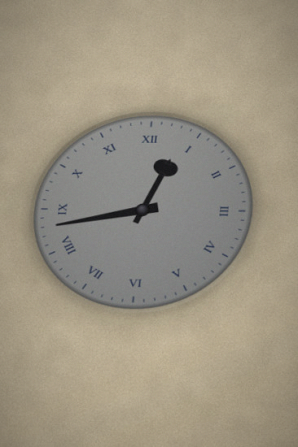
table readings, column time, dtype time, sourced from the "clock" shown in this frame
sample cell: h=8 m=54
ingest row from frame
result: h=12 m=43
